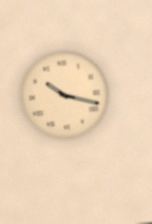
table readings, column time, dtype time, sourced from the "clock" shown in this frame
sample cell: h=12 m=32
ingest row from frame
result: h=10 m=18
